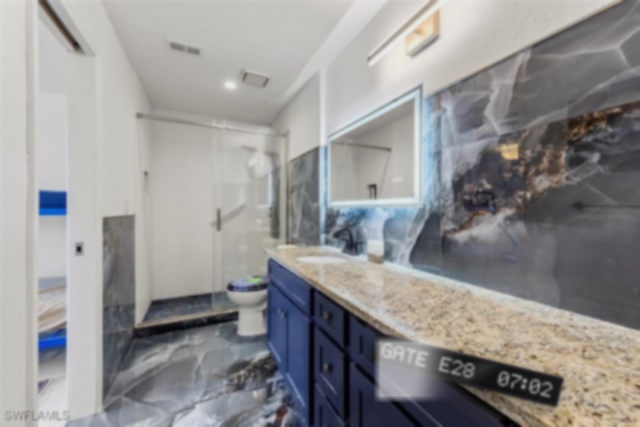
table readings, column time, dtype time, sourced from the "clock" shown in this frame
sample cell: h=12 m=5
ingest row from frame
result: h=7 m=2
